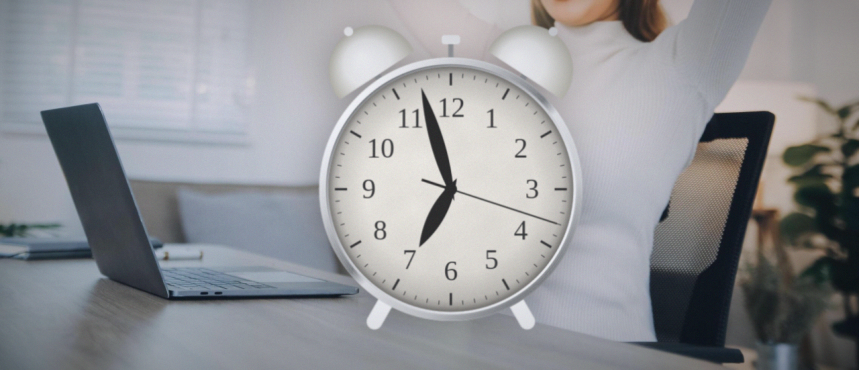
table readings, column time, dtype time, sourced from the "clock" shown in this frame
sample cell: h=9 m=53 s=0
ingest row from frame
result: h=6 m=57 s=18
